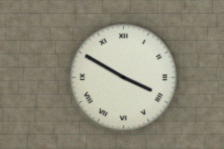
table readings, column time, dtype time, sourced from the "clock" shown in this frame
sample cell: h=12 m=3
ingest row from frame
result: h=3 m=50
